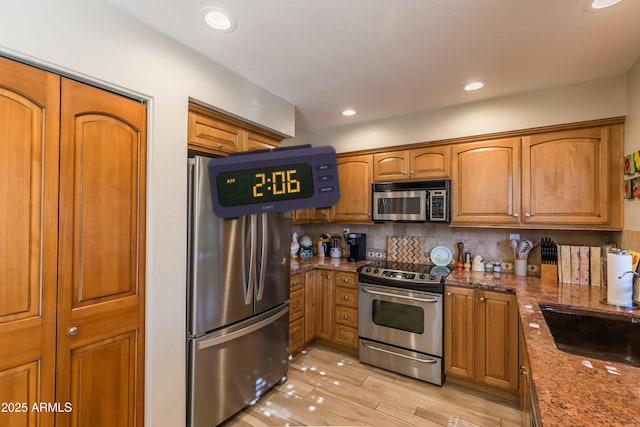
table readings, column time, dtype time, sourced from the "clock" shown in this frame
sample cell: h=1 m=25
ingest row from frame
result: h=2 m=6
